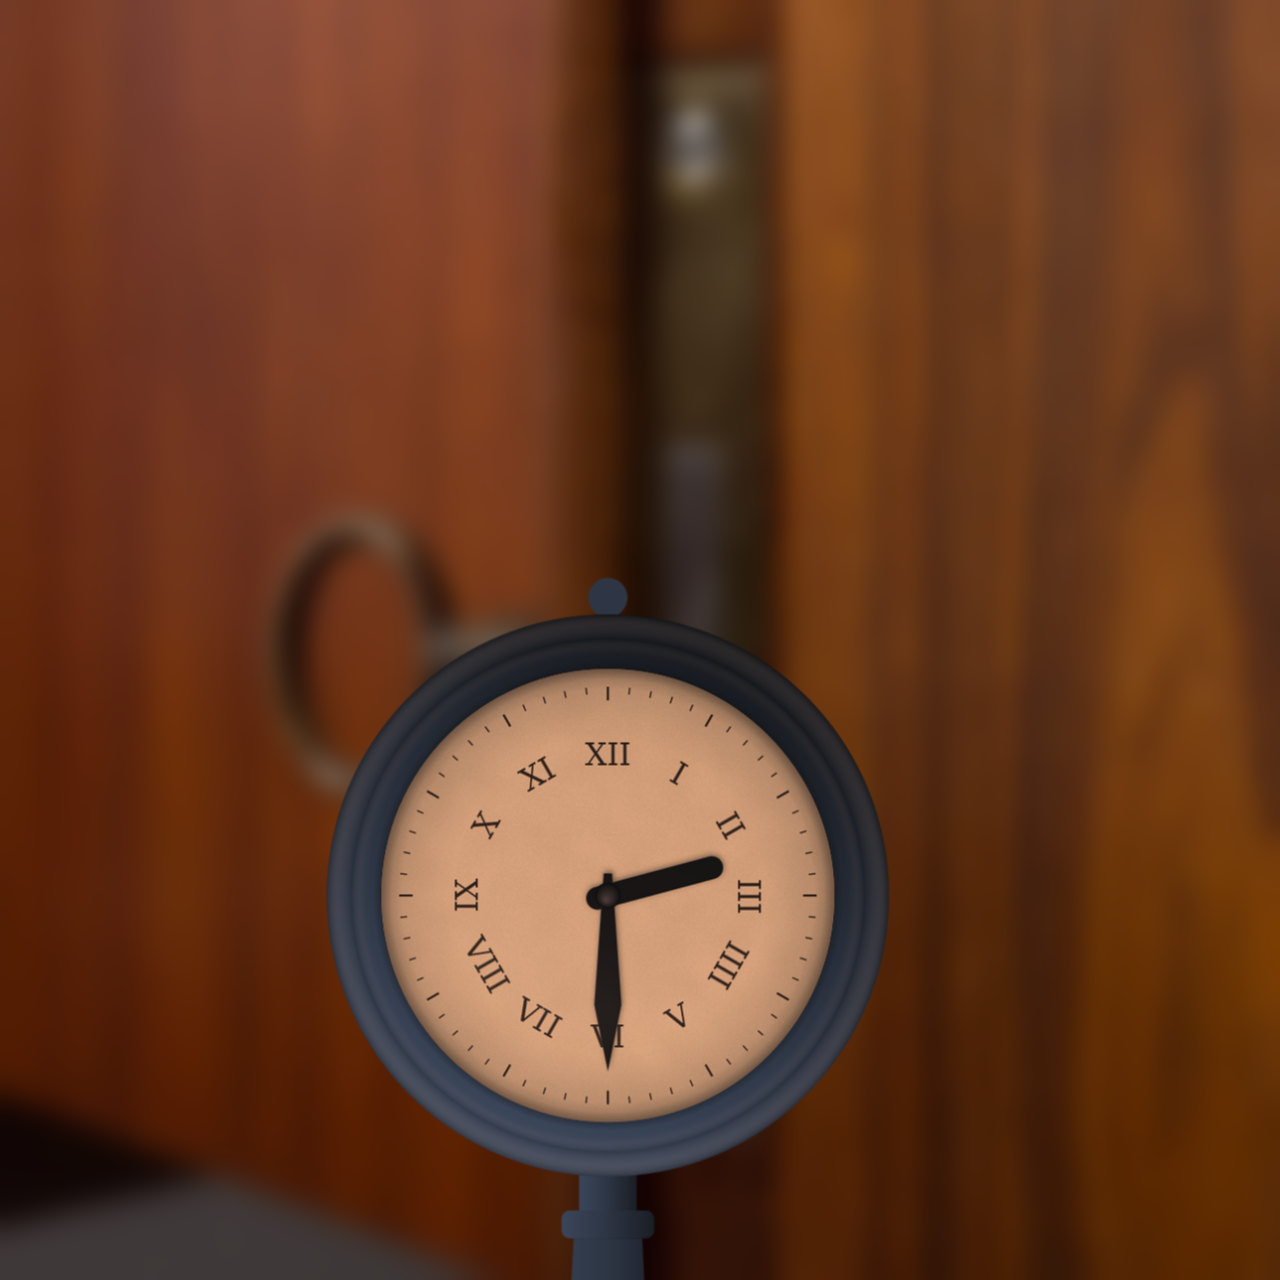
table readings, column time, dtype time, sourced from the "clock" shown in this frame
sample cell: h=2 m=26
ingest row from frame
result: h=2 m=30
